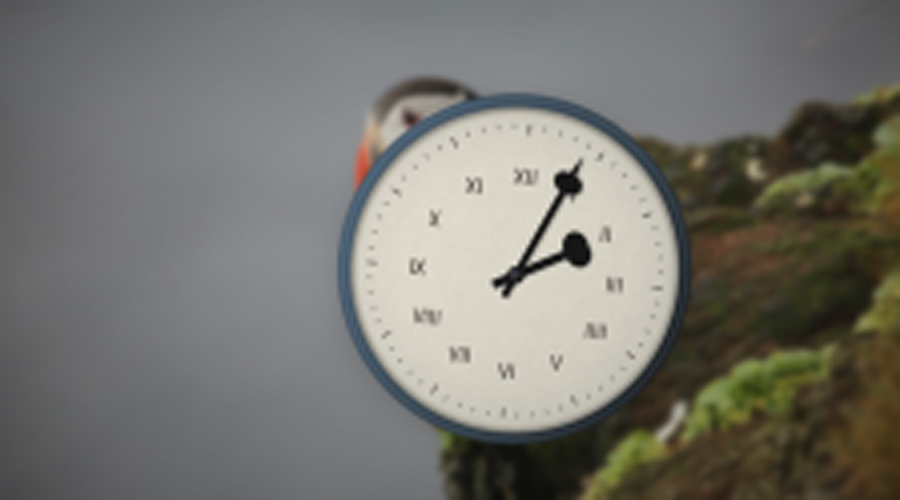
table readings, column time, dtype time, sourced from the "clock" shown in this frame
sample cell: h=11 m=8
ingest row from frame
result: h=2 m=4
